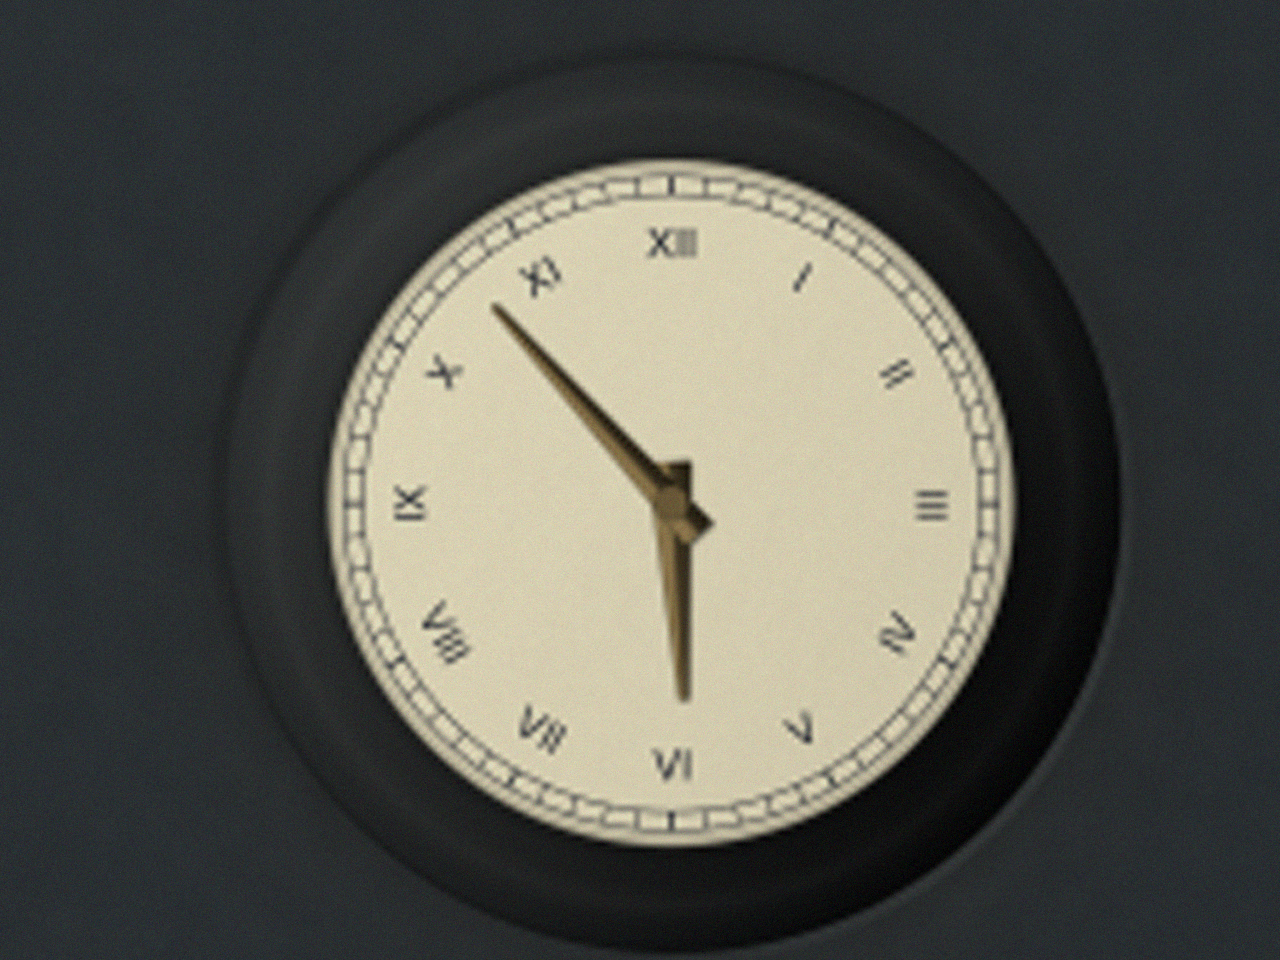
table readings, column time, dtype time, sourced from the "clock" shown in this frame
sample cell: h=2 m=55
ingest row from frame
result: h=5 m=53
